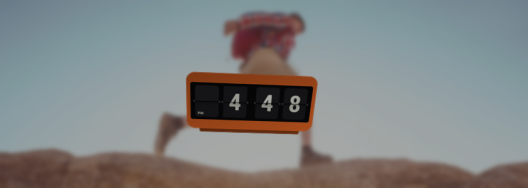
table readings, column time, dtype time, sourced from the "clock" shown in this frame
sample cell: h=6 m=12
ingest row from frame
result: h=4 m=48
